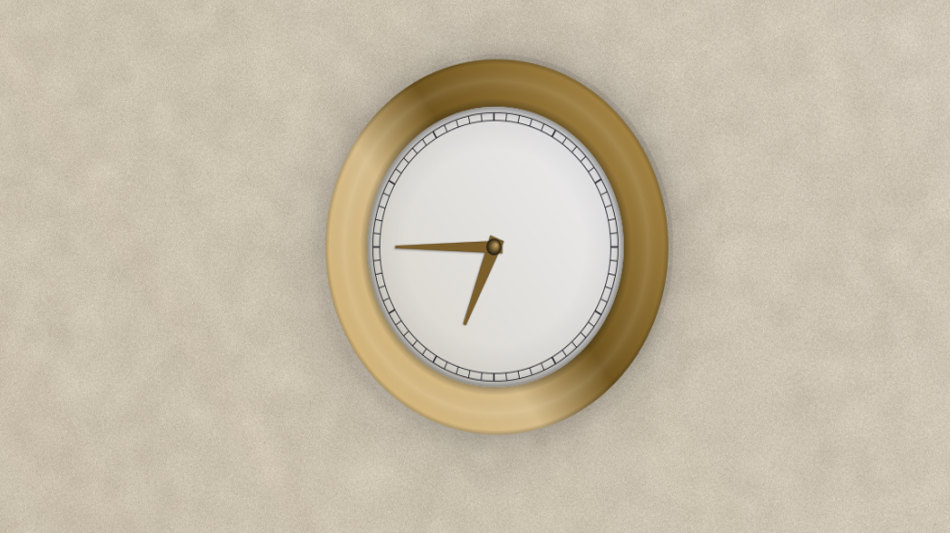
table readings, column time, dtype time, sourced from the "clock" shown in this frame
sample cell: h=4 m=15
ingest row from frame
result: h=6 m=45
